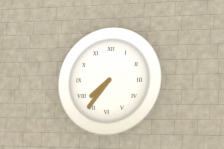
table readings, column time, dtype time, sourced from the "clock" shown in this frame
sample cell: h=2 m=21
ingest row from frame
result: h=7 m=36
